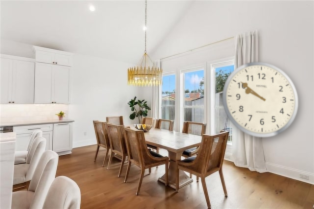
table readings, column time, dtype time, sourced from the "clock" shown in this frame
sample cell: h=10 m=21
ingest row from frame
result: h=9 m=51
